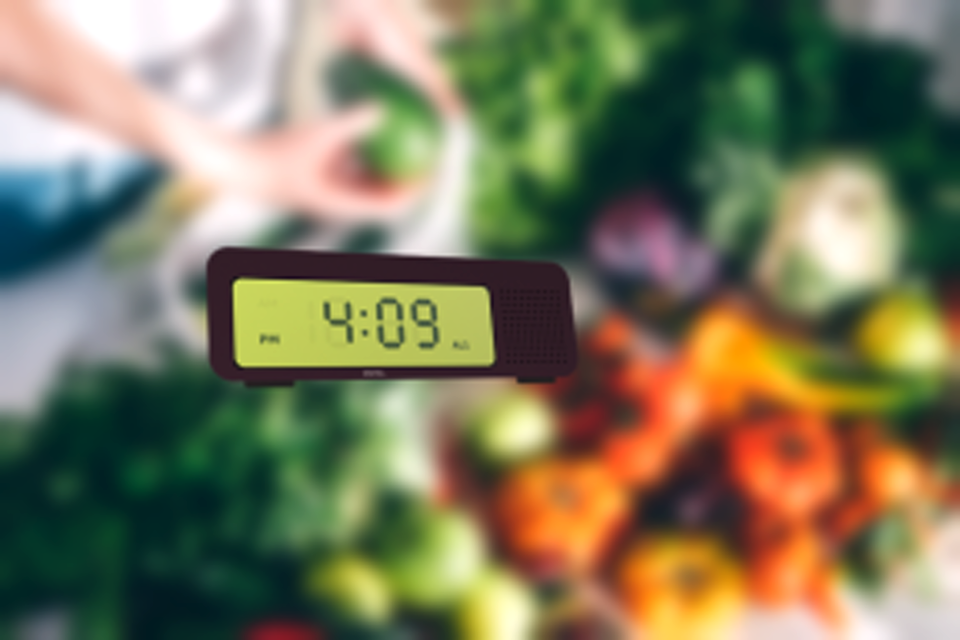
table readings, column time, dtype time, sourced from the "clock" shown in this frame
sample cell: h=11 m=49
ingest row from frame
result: h=4 m=9
